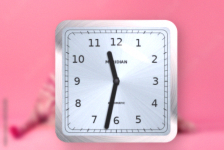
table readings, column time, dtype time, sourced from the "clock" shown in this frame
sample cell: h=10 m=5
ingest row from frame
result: h=11 m=32
